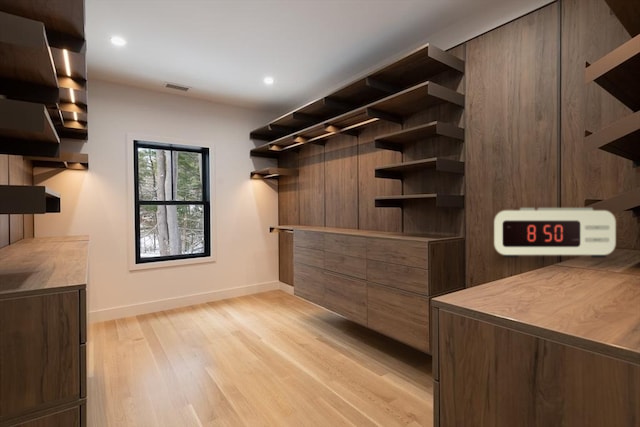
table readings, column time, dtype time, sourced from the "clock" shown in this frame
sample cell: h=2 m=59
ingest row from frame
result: h=8 m=50
